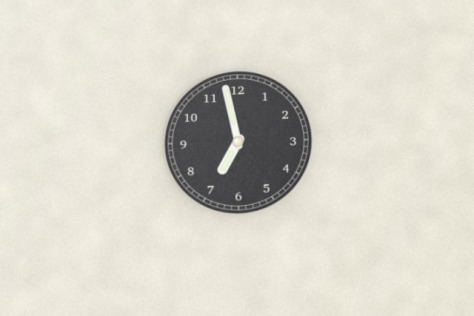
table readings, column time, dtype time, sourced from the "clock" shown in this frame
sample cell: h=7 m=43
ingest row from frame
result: h=6 m=58
